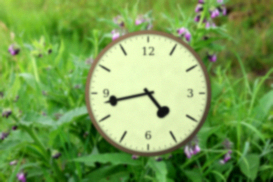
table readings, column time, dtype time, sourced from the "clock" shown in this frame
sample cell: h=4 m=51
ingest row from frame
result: h=4 m=43
